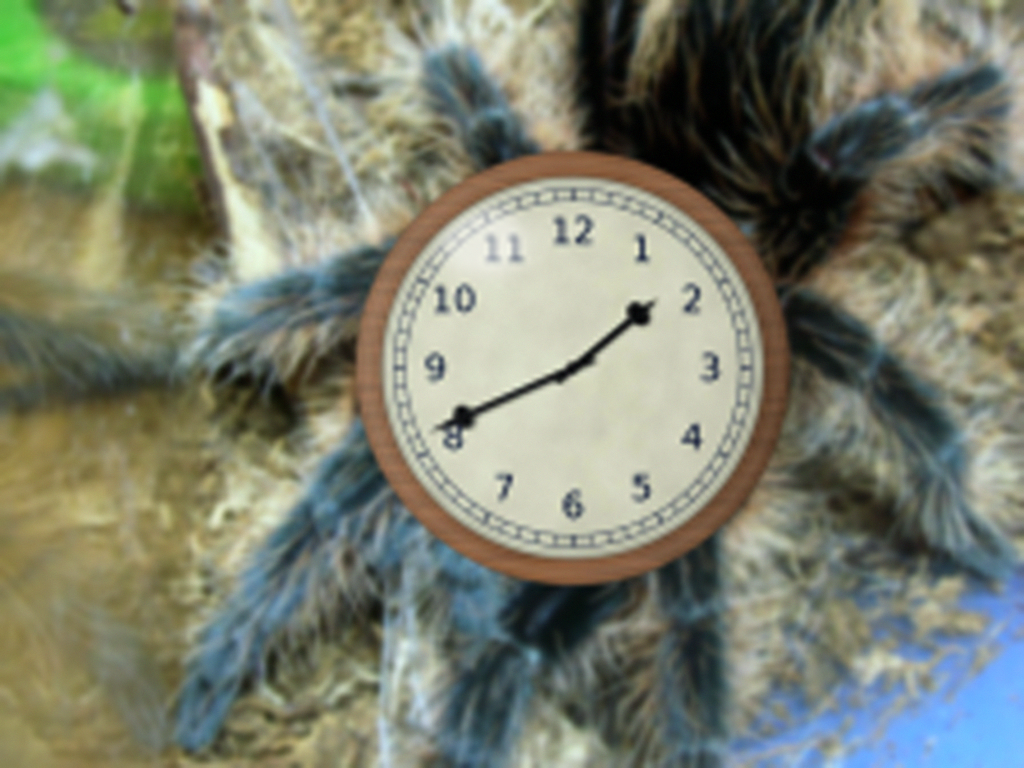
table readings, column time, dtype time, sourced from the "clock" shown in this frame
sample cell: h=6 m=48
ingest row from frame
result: h=1 m=41
